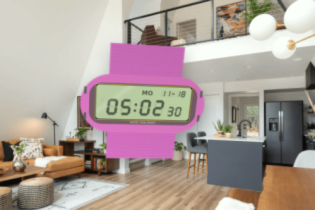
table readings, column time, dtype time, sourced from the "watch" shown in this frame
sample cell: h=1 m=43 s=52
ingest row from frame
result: h=5 m=2 s=30
